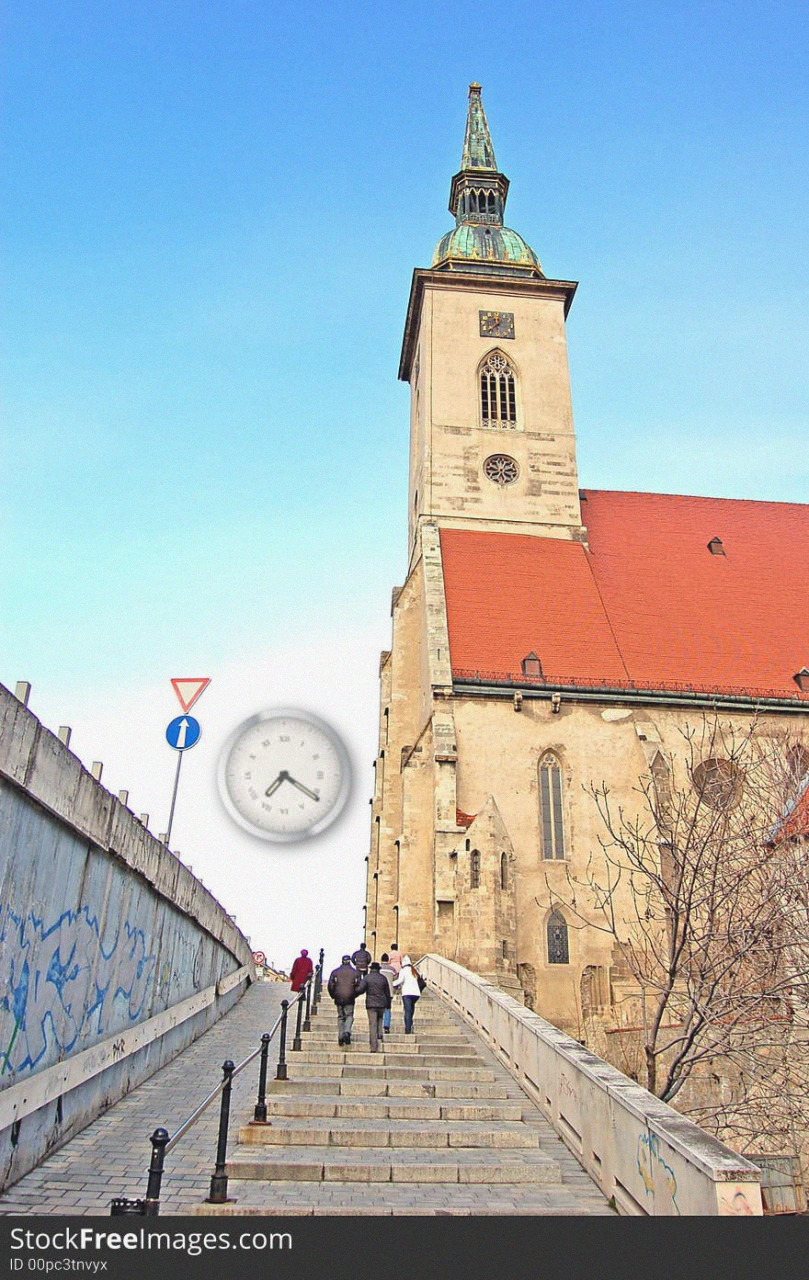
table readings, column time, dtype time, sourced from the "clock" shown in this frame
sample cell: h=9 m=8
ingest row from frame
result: h=7 m=21
